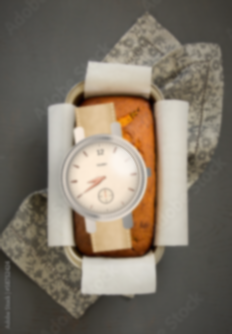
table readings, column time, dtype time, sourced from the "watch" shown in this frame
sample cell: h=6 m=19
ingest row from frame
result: h=8 m=40
